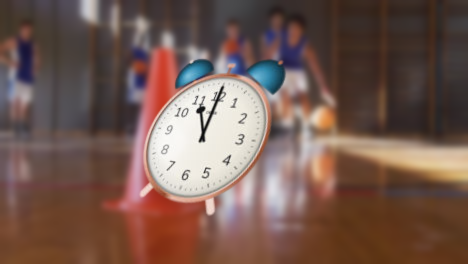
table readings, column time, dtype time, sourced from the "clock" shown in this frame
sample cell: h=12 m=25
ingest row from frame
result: h=11 m=0
